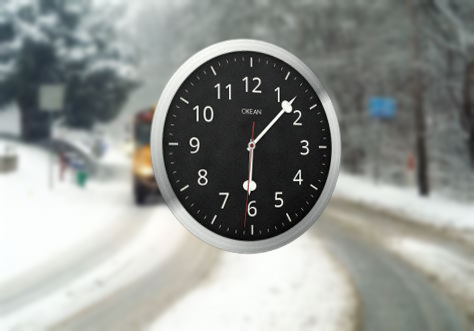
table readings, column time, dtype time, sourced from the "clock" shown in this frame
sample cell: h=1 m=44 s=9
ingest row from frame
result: h=6 m=7 s=31
